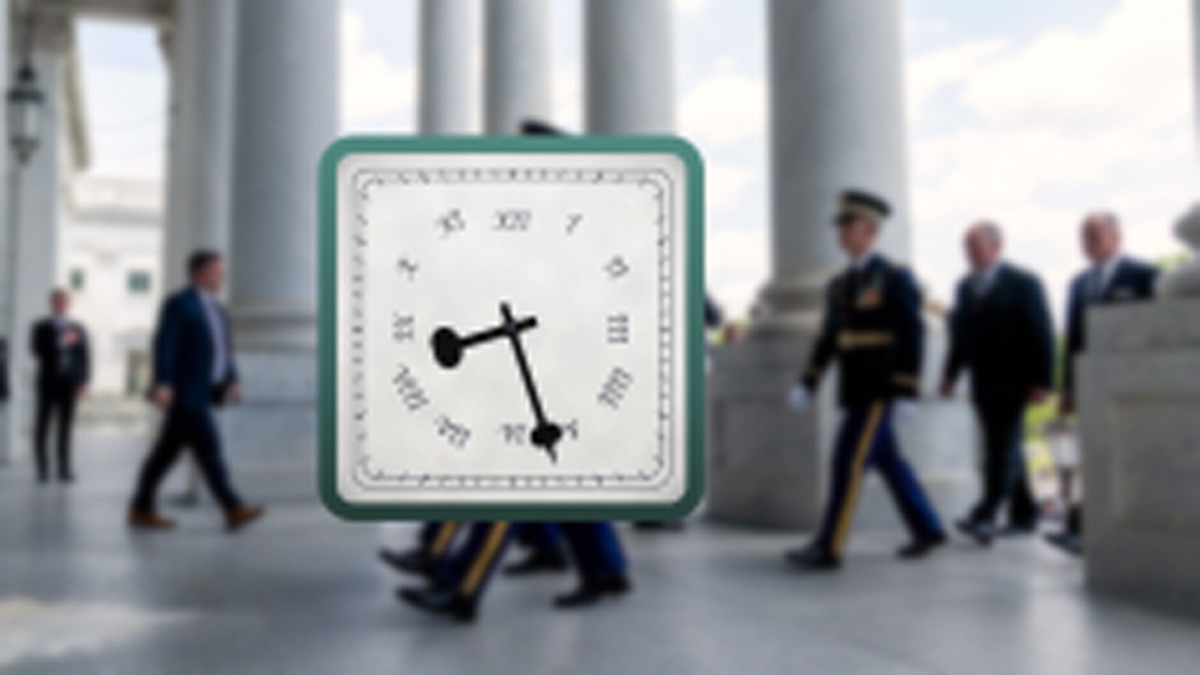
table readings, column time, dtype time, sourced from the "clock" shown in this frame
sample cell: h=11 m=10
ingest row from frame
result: h=8 m=27
